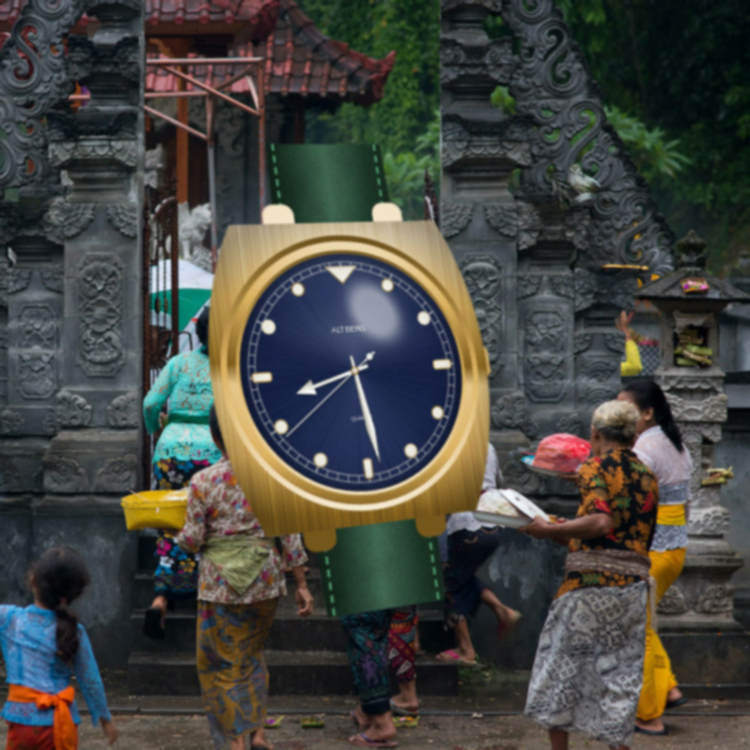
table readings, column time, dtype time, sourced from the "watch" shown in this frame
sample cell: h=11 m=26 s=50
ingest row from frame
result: h=8 m=28 s=39
